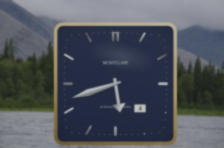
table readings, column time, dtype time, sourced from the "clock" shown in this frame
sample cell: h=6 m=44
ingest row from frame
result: h=5 m=42
